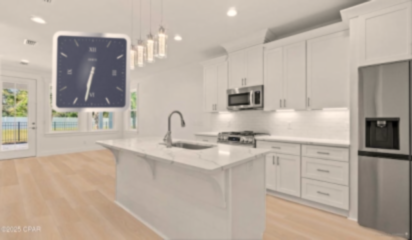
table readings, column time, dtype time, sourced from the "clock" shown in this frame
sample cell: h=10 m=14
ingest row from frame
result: h=6 m=32
